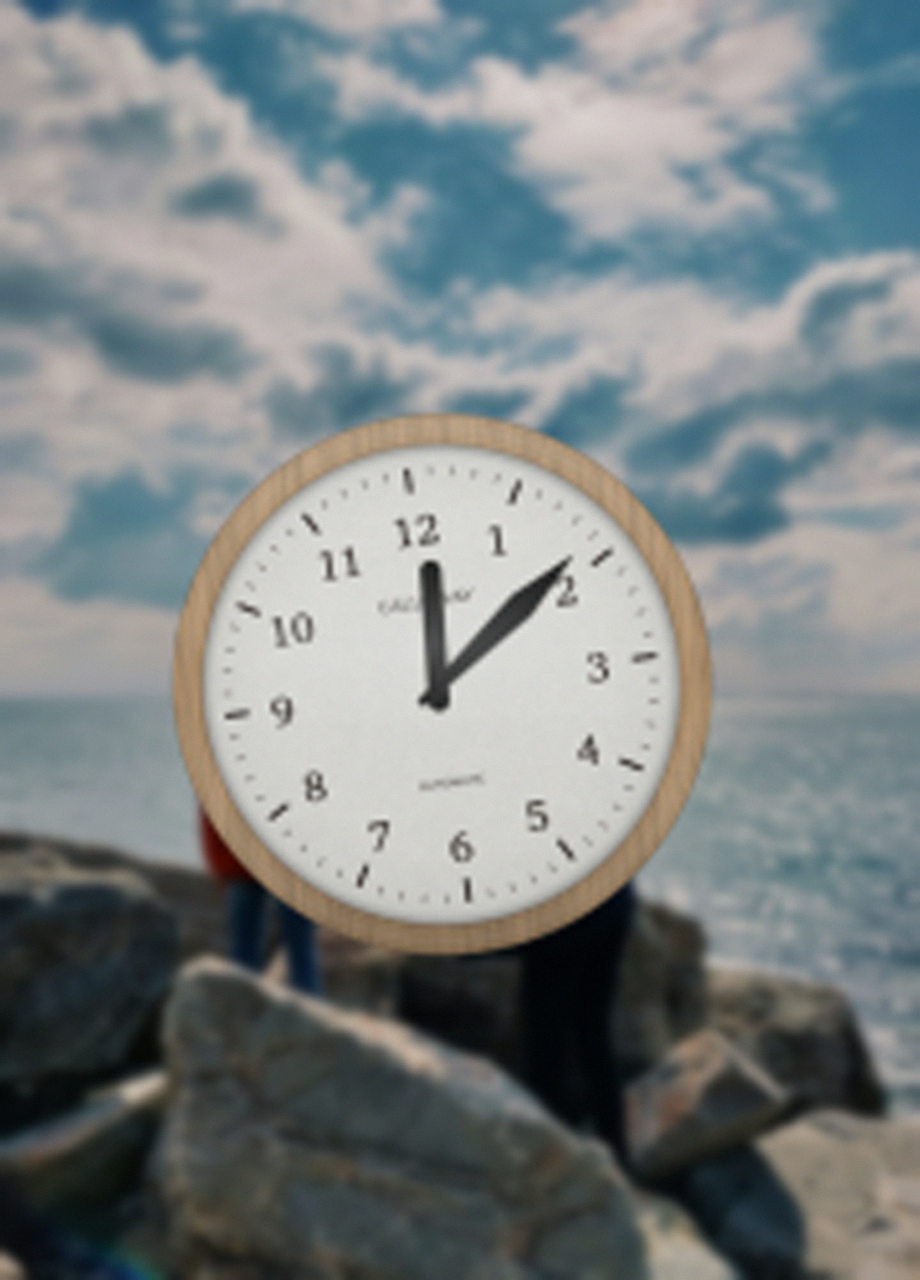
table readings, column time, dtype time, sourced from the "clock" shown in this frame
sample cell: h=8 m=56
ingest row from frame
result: h=12 m=9
